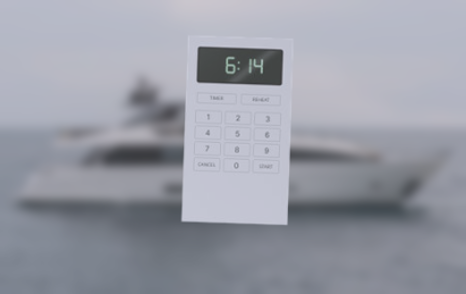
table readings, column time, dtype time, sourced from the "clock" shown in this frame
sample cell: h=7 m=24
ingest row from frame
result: h=6 m=14
